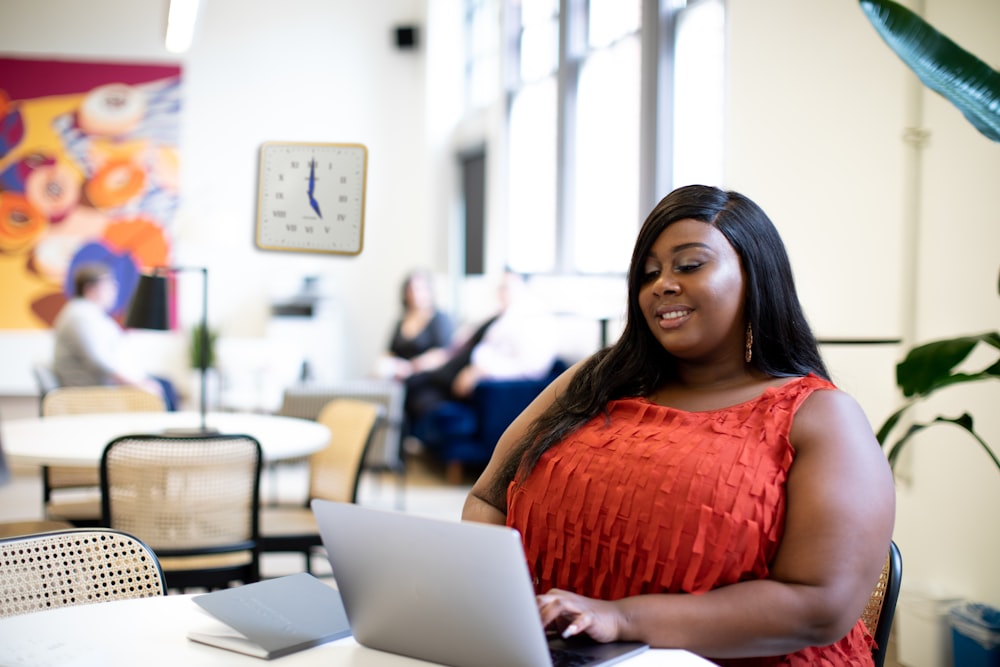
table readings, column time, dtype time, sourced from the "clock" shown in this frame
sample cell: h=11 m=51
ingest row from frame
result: h=5 m=0
